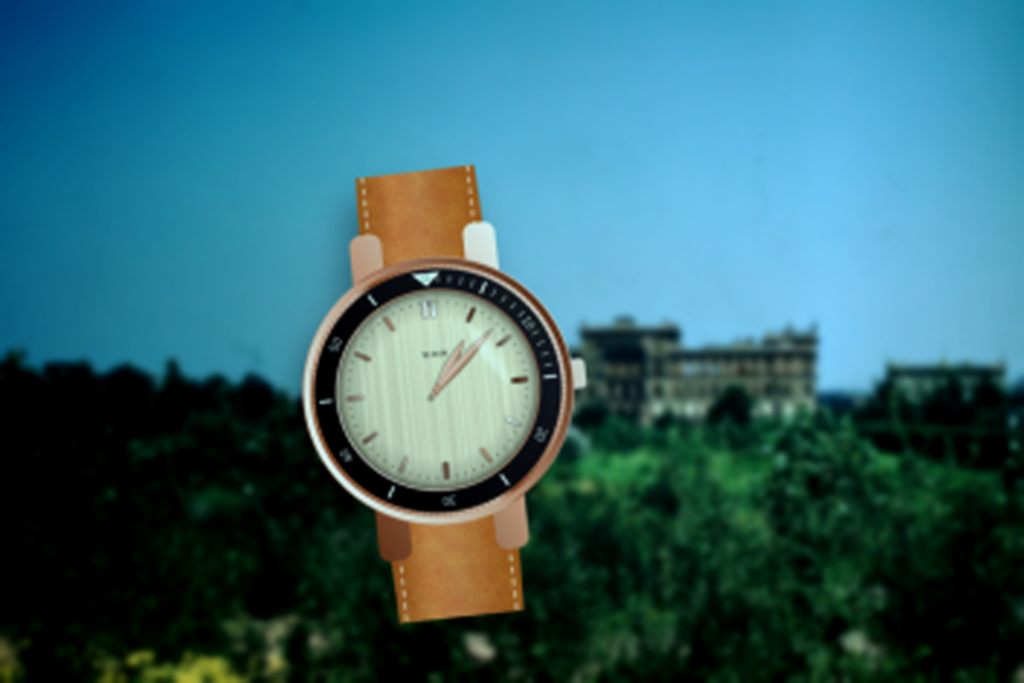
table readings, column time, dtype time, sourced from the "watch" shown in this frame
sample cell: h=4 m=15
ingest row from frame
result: h=1 m=8
